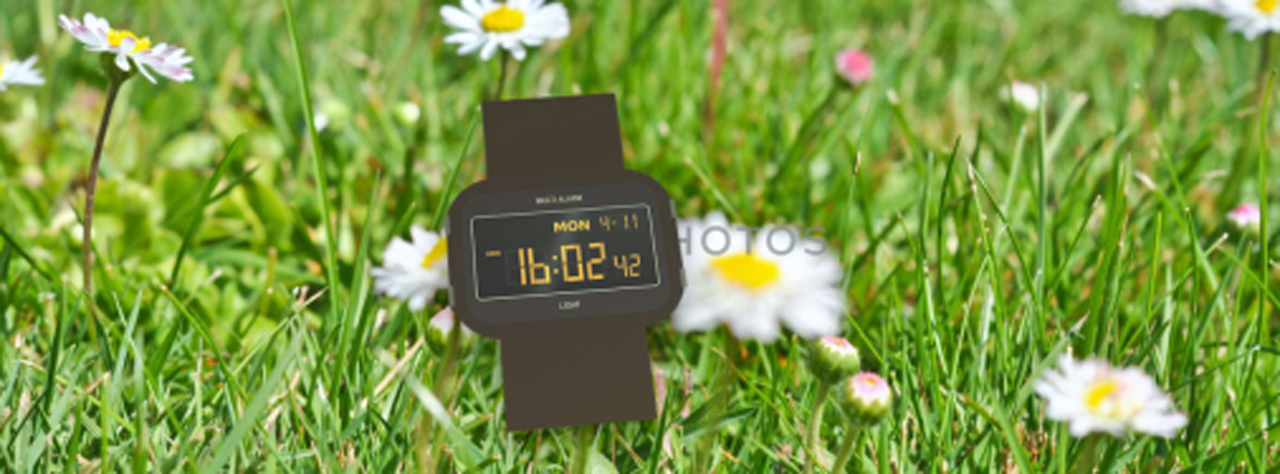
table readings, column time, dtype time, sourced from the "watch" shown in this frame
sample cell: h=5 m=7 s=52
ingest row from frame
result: h=16 m=2 s=42
